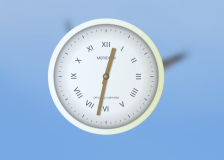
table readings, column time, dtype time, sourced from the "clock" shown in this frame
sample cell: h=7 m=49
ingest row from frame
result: h=12 m=32
